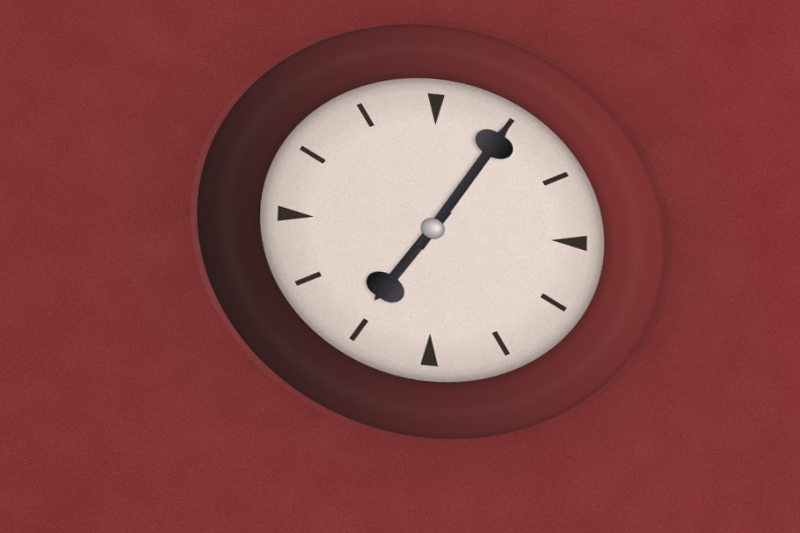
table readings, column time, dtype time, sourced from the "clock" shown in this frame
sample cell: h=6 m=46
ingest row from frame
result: h=7 m=5
